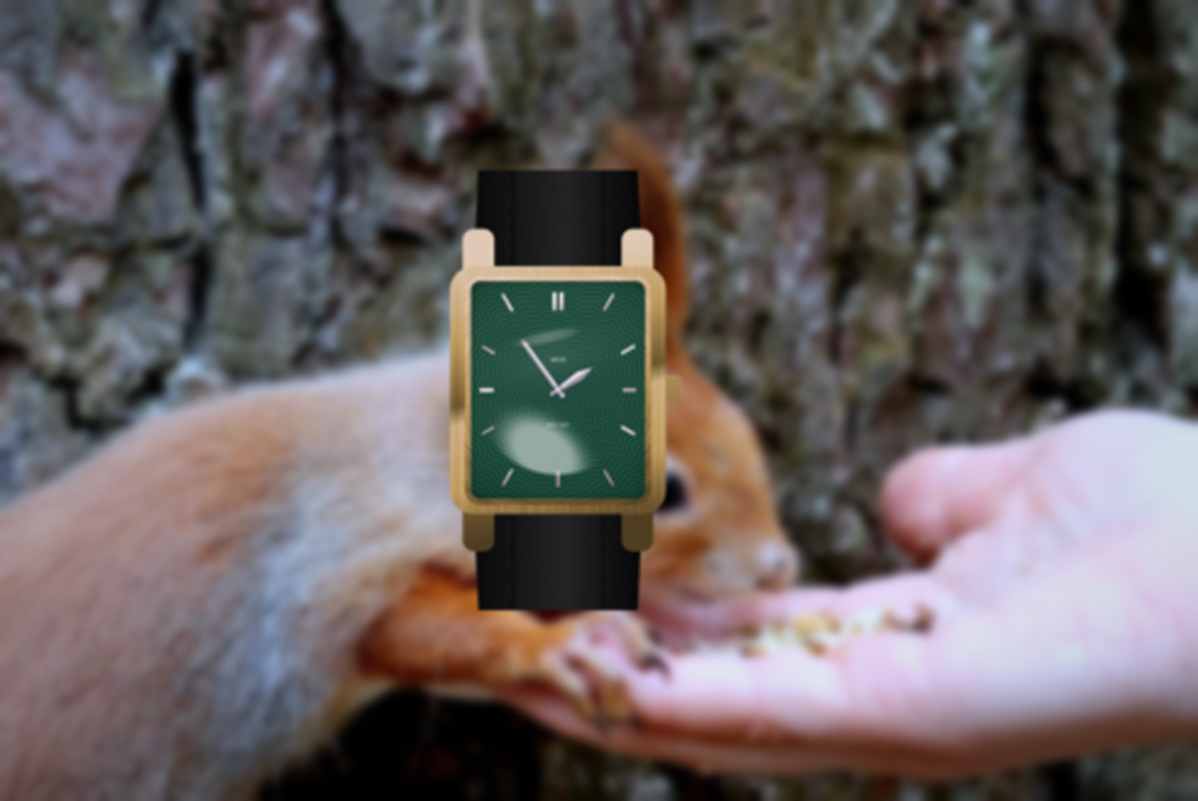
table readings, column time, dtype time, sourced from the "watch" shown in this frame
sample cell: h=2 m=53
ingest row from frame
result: h=1 m=54
